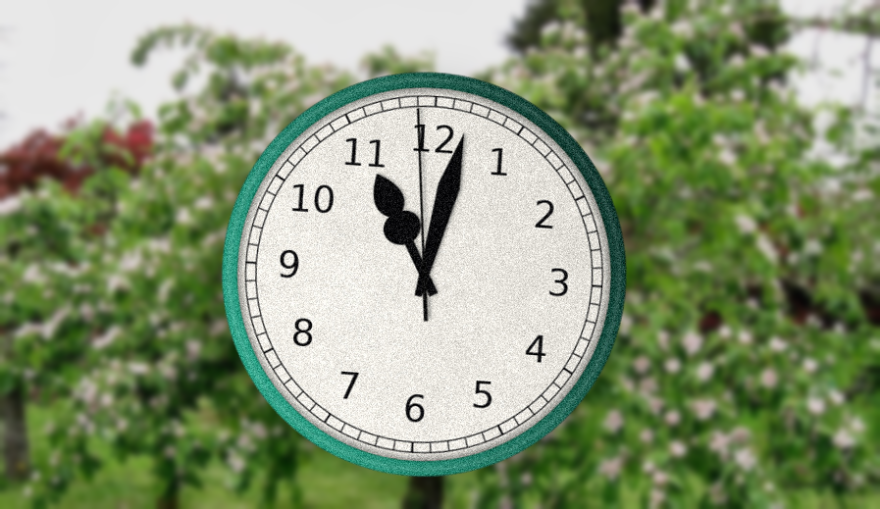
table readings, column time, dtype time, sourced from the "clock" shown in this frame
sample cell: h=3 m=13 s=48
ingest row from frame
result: h=11 m=1 s=59
